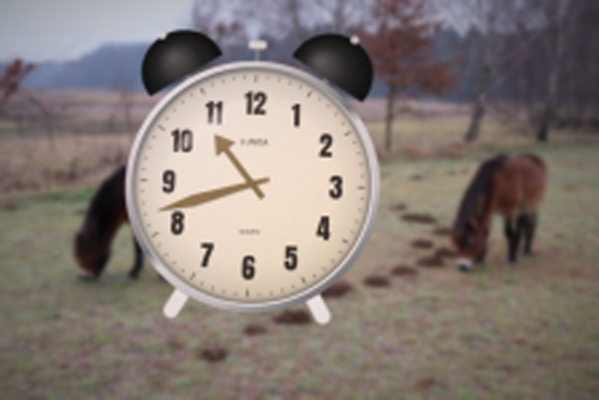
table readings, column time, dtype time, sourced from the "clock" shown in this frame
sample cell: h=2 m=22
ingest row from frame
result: h=10 m=42
